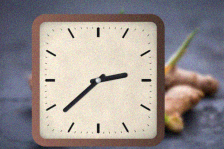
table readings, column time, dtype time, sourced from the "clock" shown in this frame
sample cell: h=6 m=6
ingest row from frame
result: h=2 m=38
